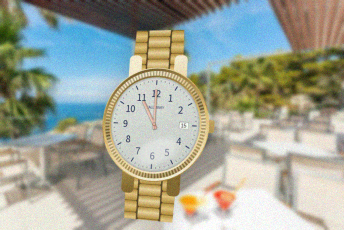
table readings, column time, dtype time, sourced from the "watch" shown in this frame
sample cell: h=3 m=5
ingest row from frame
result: h=11 m=0
